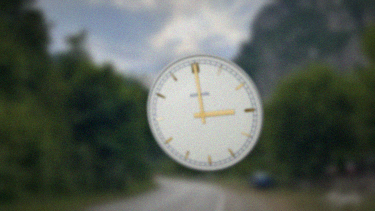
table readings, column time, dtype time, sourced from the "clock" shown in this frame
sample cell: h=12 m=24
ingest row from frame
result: h=3 m=0
